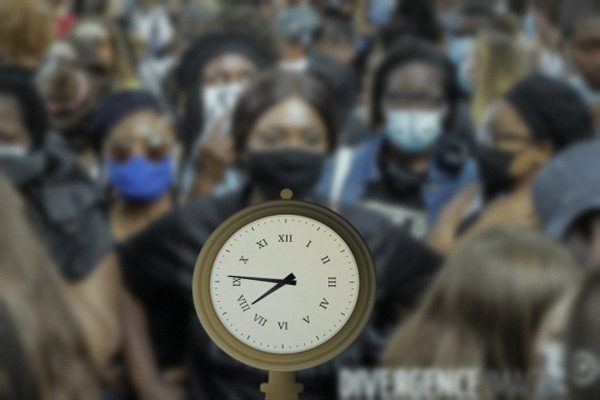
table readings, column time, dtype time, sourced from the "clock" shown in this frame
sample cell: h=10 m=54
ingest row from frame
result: h=7 m=46
